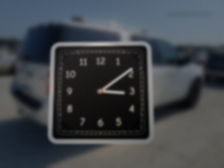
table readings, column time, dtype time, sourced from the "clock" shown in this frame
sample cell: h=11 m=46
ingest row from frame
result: h=3 m=9
